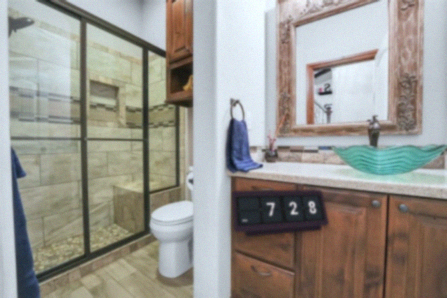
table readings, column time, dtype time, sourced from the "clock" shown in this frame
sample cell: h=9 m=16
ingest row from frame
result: h=7 m=28
